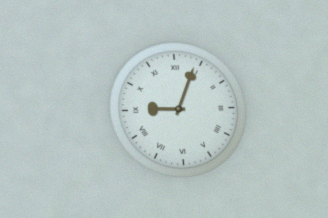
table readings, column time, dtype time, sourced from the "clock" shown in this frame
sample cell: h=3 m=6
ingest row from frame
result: h=9 m=4
